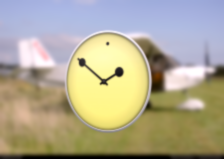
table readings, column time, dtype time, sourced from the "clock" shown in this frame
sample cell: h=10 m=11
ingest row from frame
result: h=1 m=50
